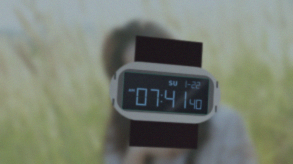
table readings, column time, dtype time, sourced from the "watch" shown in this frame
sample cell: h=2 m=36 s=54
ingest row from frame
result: h=7 m=41 s=40
